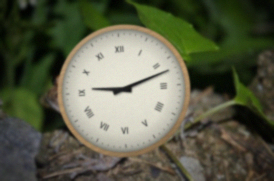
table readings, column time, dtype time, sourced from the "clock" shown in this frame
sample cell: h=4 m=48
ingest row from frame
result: h=9 m=12
